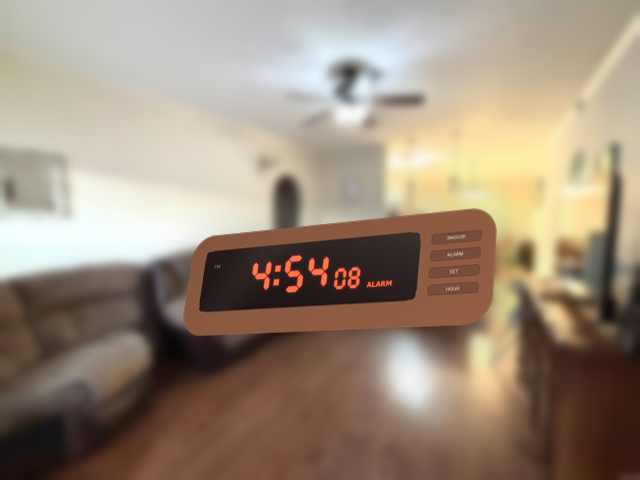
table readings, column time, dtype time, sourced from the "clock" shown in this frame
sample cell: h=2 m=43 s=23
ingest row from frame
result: h=4 m=54 s=8
